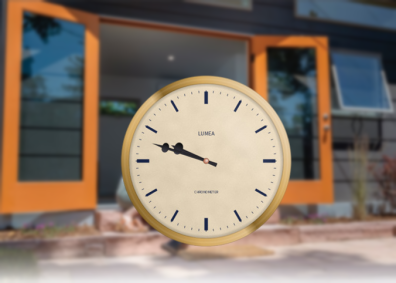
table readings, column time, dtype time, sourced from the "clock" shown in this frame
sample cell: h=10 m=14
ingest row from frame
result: h=9 m=48
